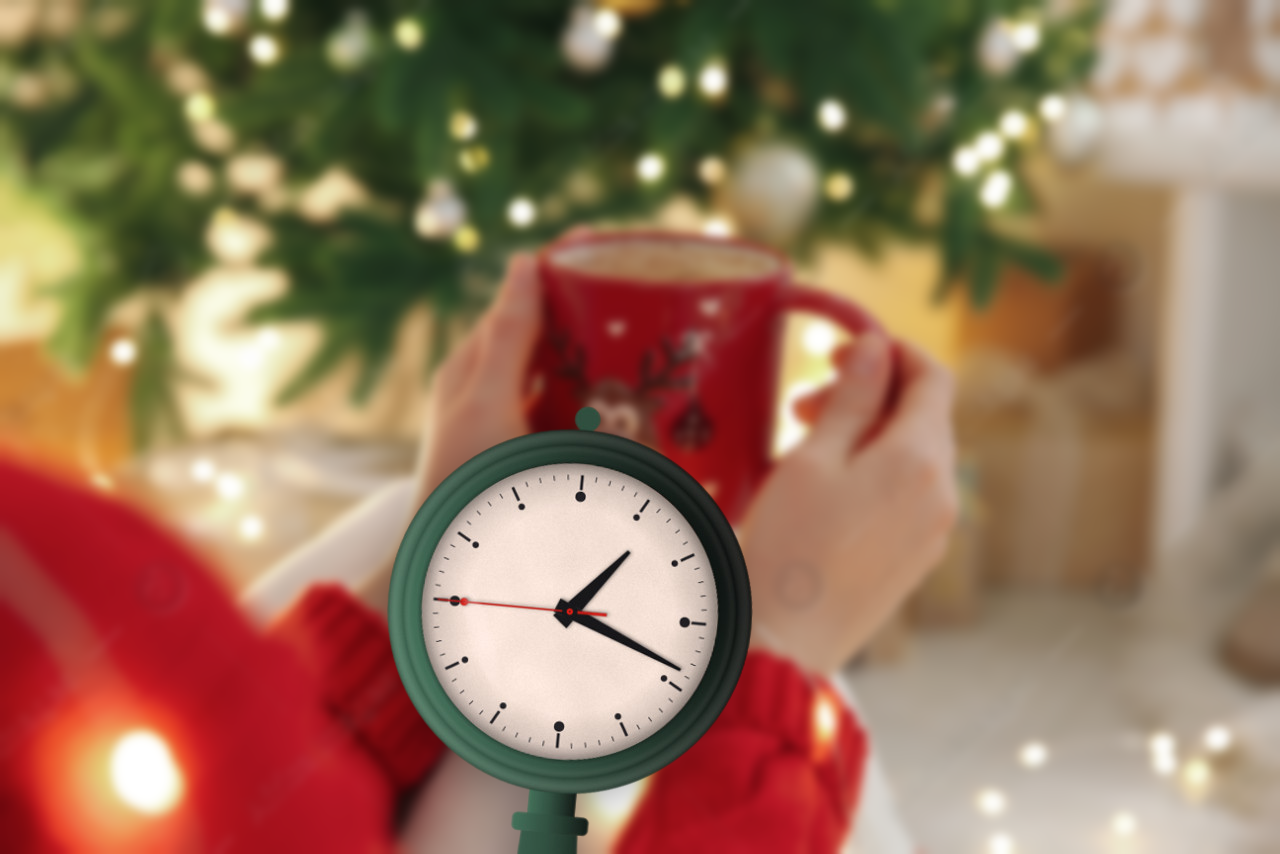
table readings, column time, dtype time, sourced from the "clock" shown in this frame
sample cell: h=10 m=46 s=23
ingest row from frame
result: h=1 m=18 s=45
